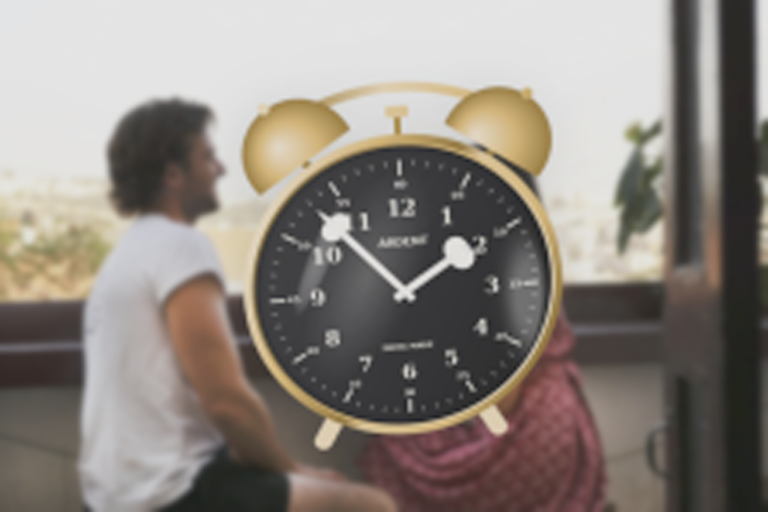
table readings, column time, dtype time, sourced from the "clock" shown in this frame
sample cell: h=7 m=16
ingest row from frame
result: h=1 m=53
